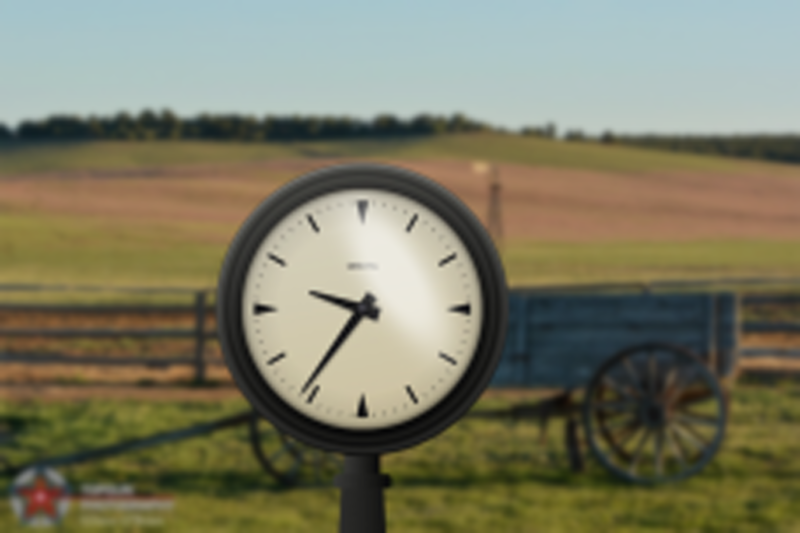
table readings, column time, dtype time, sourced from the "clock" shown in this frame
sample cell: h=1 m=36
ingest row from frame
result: h=9 m=36
